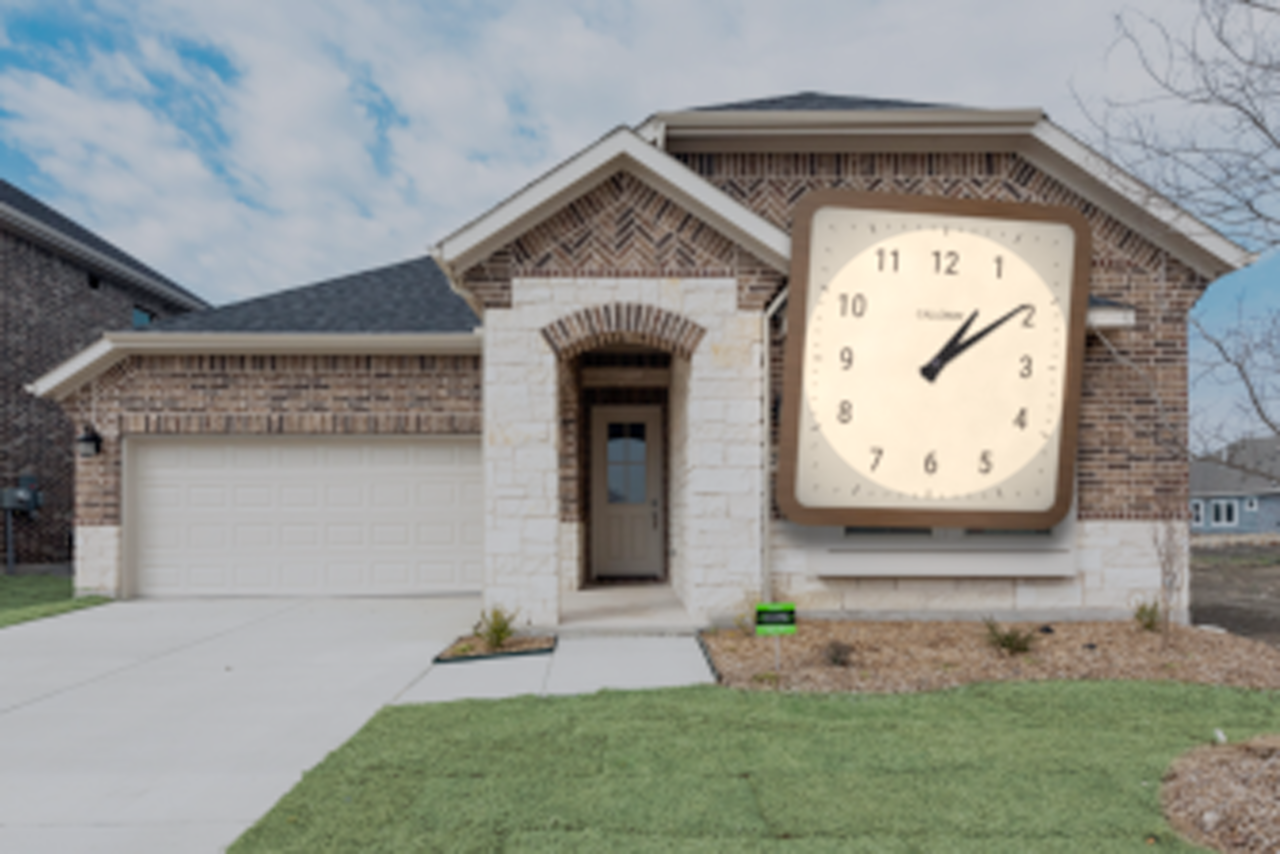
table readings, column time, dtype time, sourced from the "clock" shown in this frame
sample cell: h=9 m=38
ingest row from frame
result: h=1 m=9
